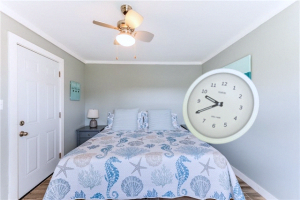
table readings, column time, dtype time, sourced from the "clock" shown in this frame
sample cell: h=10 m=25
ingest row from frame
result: h=9 m=40
